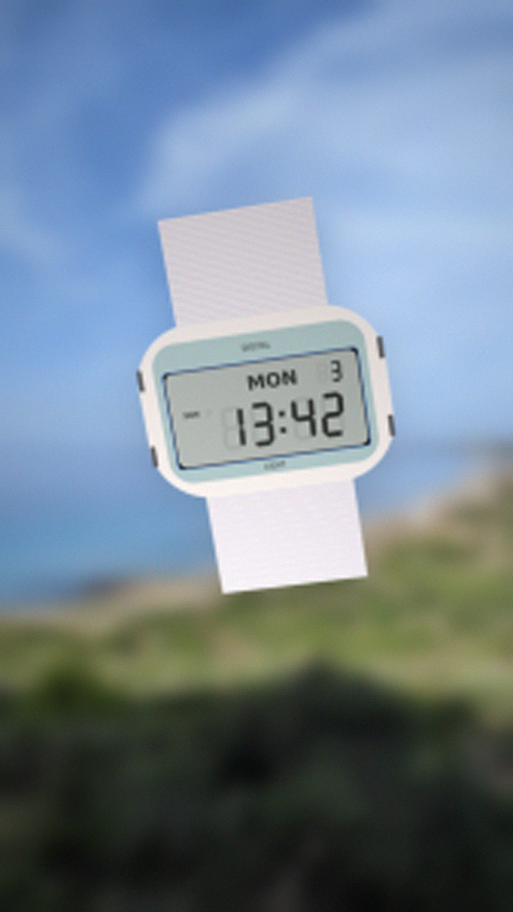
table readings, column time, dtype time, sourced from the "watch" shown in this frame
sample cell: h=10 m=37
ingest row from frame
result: h=13 m=42
